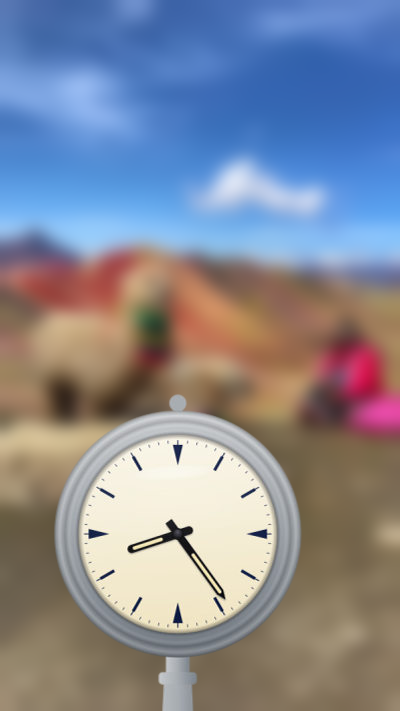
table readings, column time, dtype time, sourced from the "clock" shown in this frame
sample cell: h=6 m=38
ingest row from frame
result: h=8 m=24
